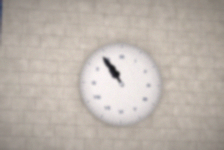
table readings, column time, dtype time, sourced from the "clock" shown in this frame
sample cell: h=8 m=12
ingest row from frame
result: h=10 m=54
